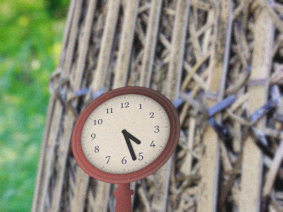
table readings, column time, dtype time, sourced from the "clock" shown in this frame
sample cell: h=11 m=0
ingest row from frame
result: h=4 m=27
